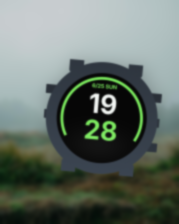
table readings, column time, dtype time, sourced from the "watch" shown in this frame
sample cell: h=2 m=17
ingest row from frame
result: h=19 m=28
